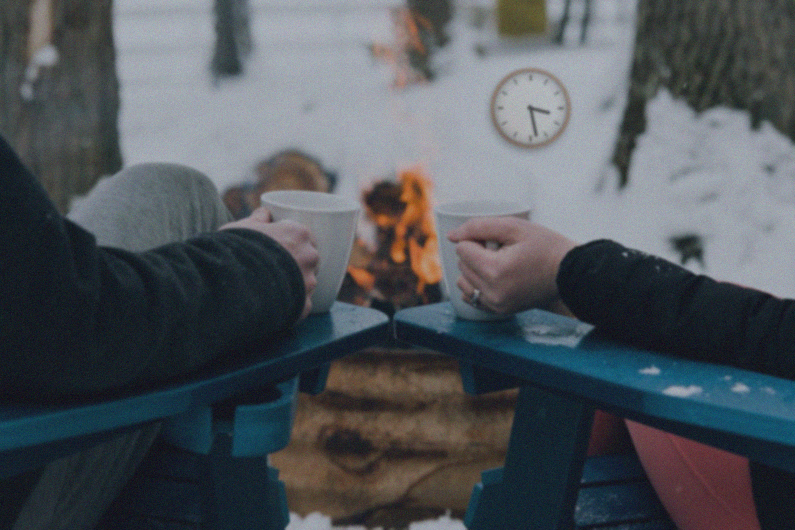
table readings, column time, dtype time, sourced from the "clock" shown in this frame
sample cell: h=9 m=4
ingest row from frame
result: h=3 m=28
